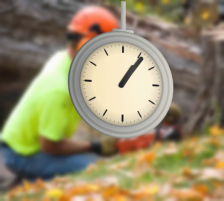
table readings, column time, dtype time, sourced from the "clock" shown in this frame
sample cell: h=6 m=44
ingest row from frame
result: h=1 m=6
